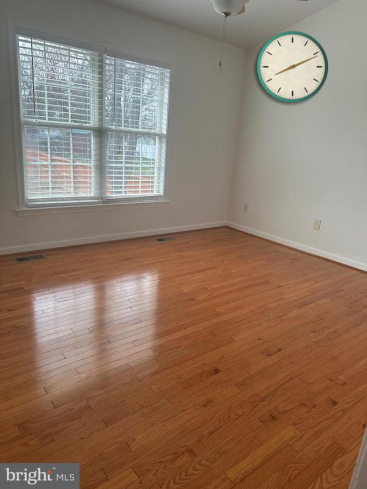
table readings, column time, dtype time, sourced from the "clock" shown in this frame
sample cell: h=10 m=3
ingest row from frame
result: h=8 m=11
